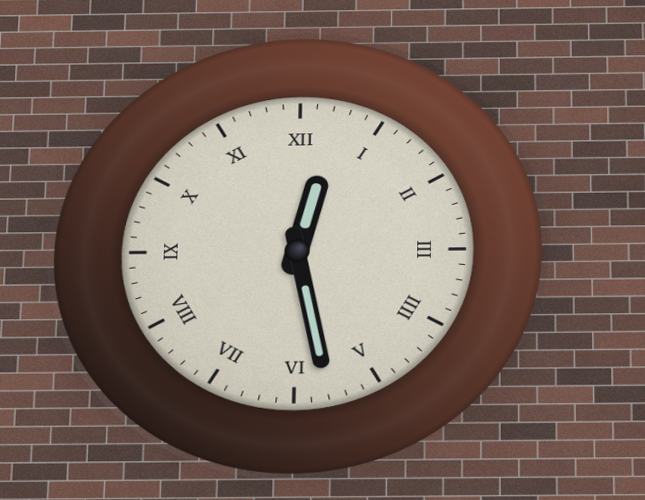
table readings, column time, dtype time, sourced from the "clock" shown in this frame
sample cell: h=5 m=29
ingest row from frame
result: h=12 m=28
